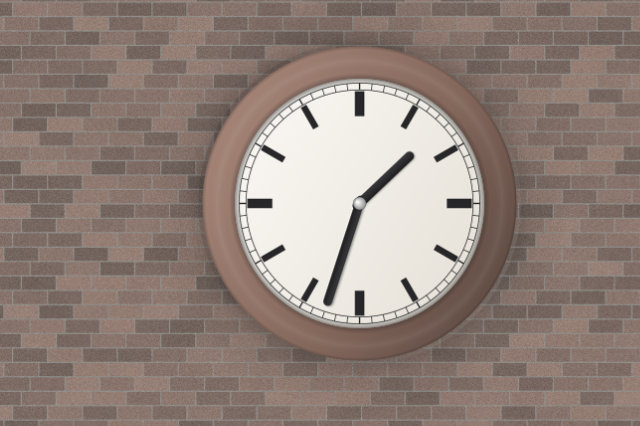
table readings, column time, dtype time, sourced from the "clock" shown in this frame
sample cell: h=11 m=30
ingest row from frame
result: h=1 m=33
